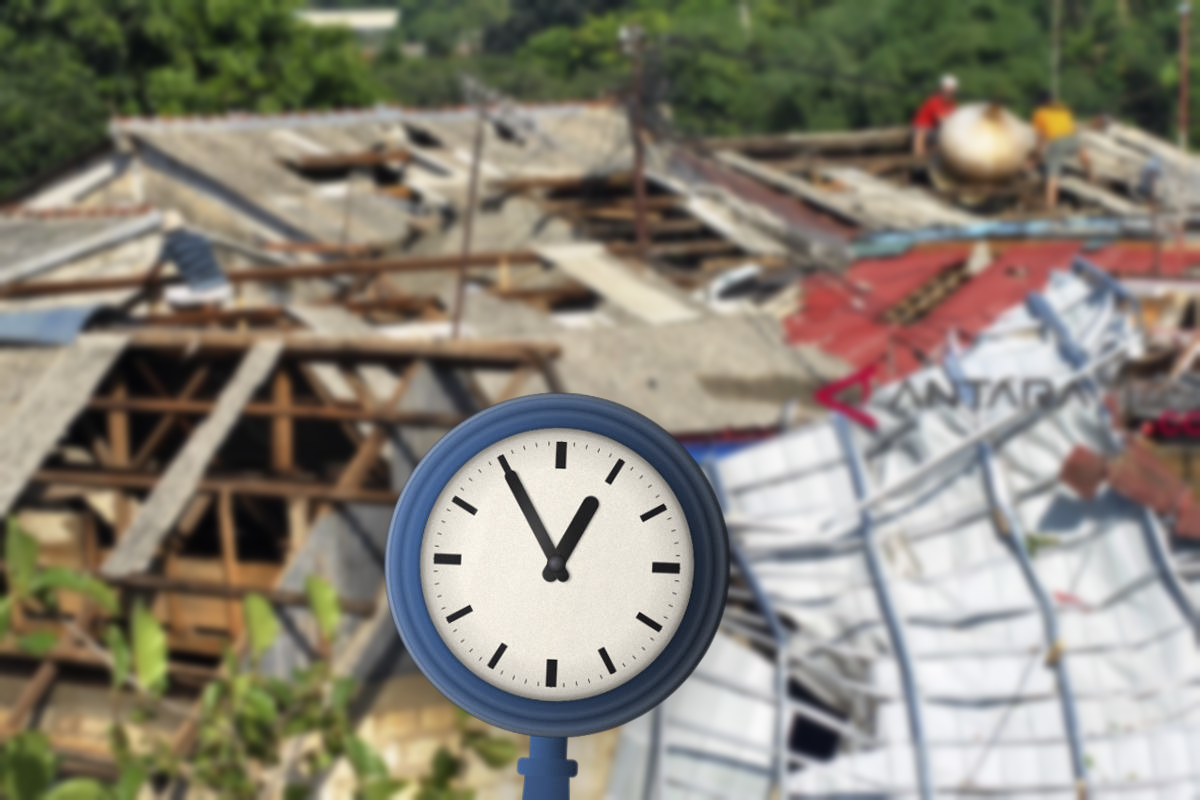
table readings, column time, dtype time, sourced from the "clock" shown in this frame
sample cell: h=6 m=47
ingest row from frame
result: h=12 m=55
